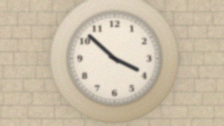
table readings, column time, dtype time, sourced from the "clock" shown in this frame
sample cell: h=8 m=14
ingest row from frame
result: h=3 m=52
